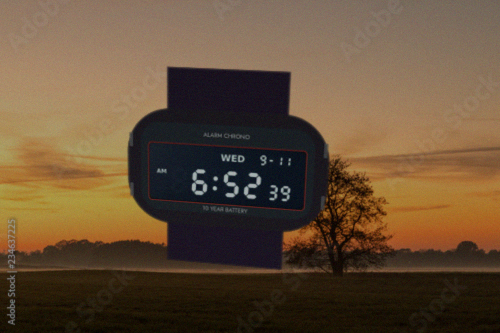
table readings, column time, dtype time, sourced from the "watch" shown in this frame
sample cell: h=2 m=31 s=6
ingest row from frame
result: h=6 m=52 s=39
